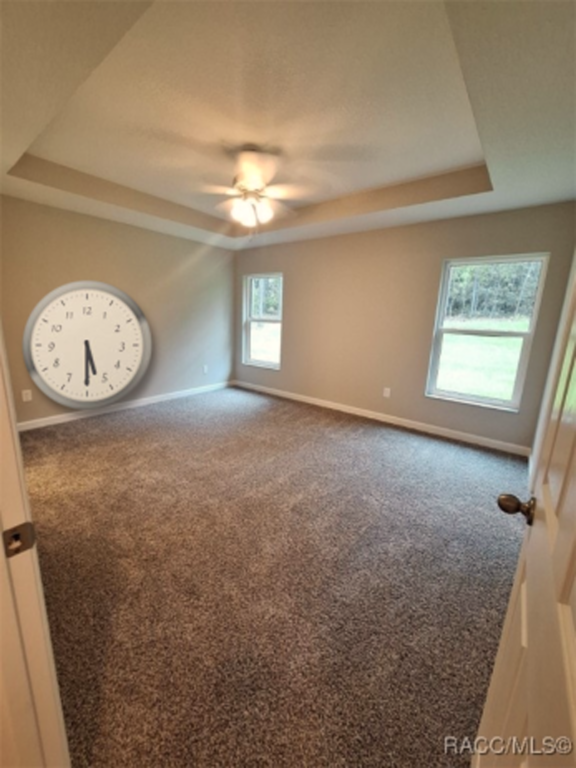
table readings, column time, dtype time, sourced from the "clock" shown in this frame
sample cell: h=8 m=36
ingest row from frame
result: h=5 m=30
